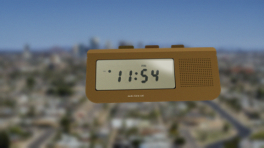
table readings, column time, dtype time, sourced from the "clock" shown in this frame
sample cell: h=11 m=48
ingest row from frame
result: h=11 m=54
